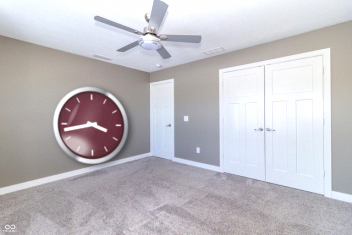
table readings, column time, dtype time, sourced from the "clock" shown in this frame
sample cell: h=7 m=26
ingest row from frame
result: h=3 m=43
